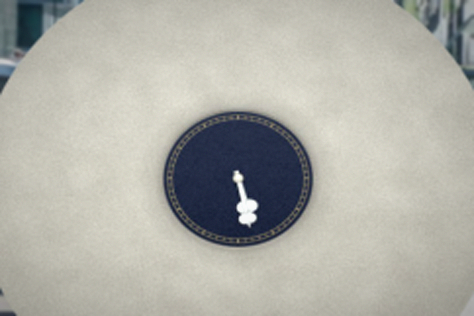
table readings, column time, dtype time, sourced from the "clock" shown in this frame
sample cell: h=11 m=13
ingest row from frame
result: h=5 m=28
